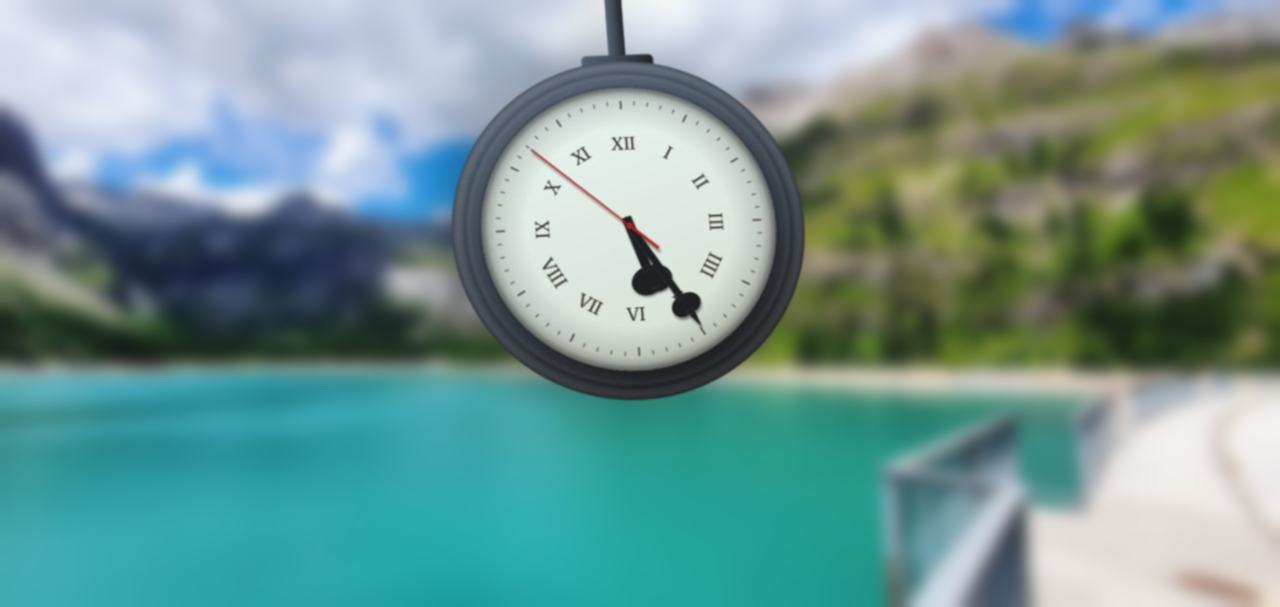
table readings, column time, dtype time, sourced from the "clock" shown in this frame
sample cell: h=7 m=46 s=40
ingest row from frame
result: h=5 m=24 s=52
